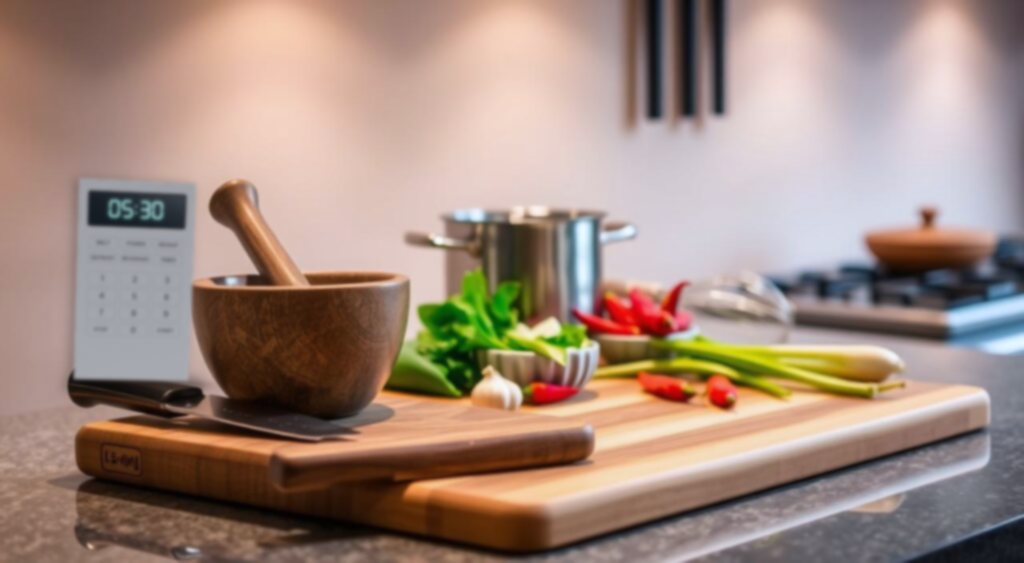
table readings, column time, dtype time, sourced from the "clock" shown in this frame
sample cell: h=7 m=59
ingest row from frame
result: h=5 m=30
